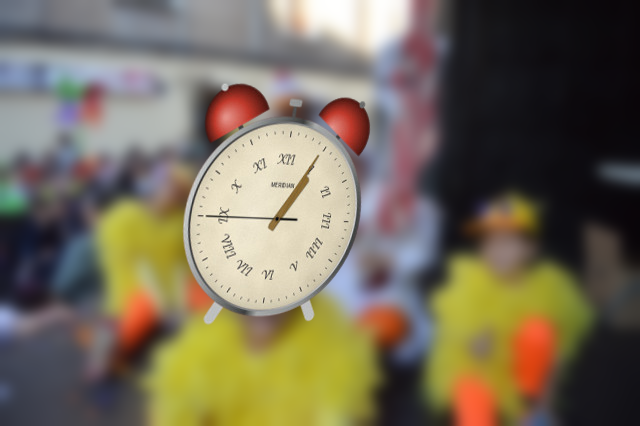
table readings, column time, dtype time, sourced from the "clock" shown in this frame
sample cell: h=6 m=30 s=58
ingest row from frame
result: h=1 m=4 s=45
